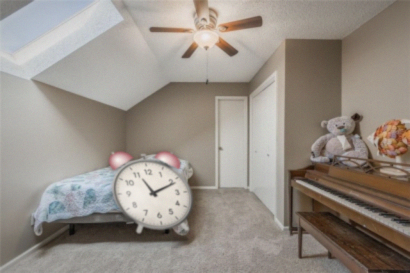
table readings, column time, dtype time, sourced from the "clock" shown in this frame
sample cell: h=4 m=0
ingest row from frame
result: h=11 m=11
